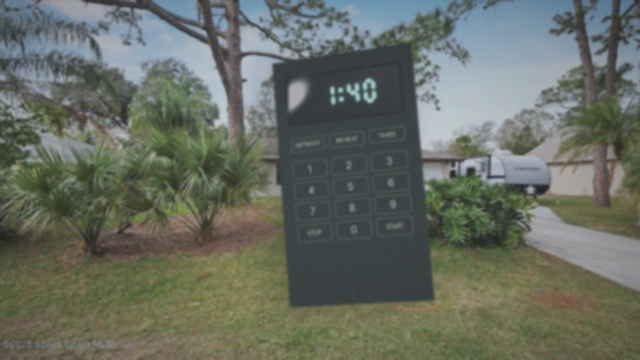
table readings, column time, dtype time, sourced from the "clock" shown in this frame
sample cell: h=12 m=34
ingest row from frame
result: h=1 m=40
